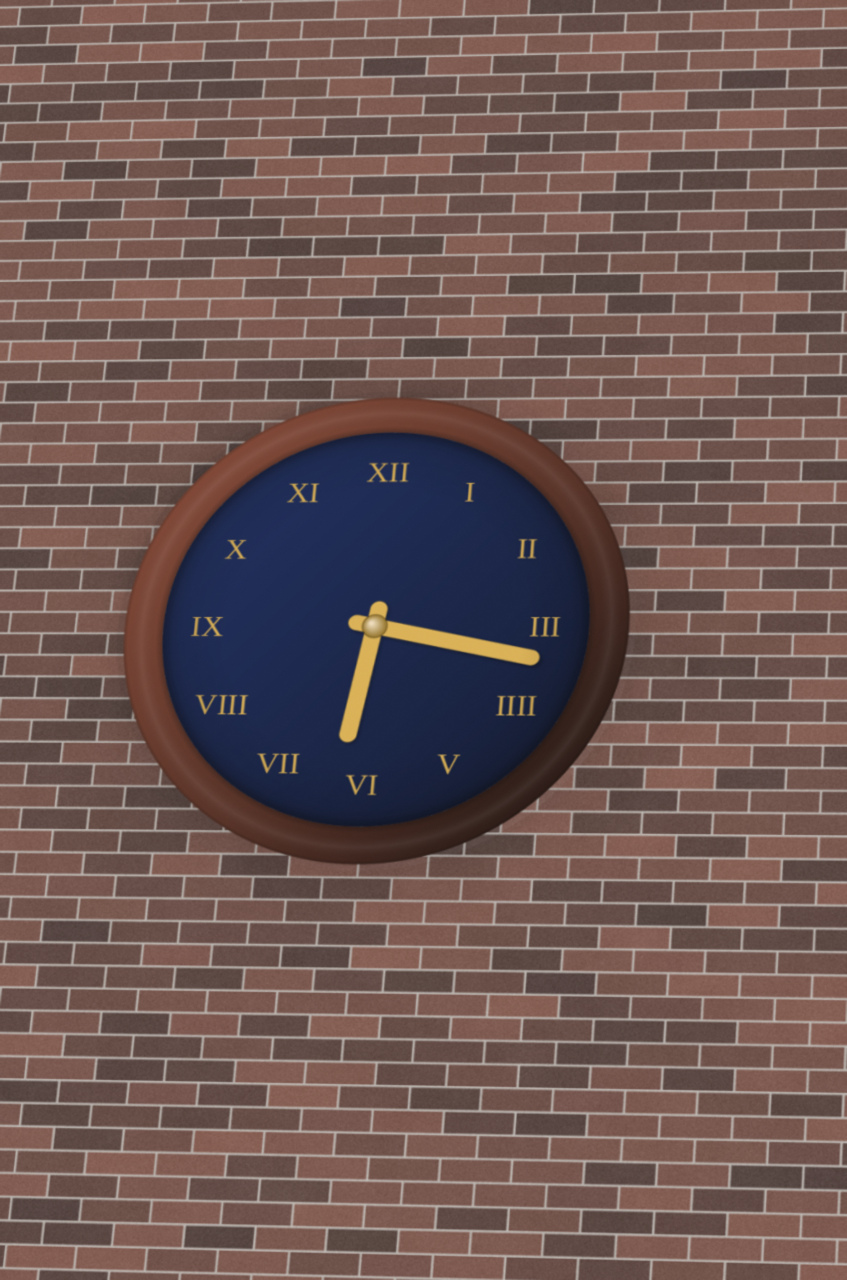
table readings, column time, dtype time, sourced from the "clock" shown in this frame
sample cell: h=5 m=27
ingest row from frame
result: h=6 m=17
